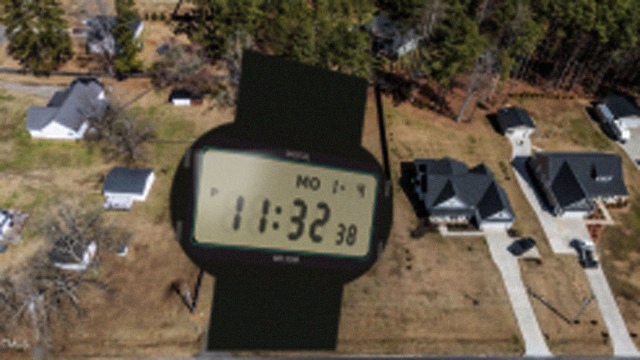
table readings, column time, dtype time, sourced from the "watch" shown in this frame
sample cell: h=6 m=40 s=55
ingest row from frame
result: h=11 m=32 s=38
